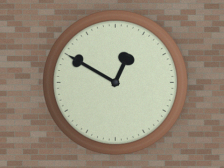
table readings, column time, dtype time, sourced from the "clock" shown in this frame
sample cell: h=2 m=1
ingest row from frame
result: h=12 m=50
